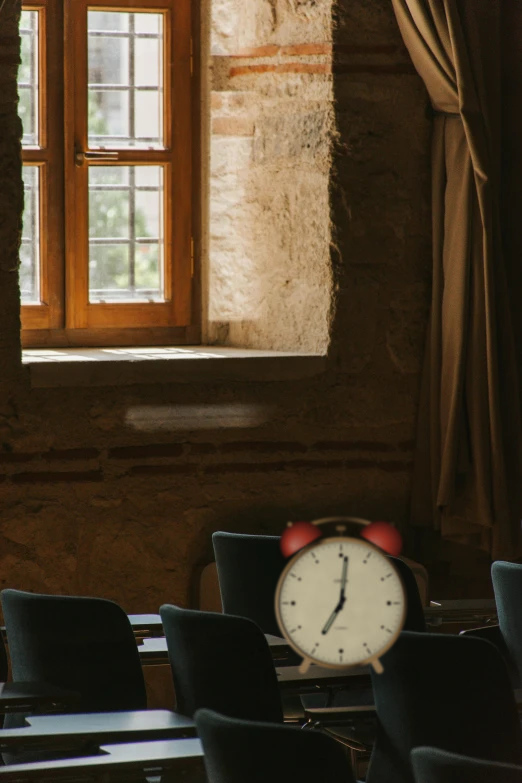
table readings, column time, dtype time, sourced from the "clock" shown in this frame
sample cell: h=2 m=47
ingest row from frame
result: h=7 m=1
